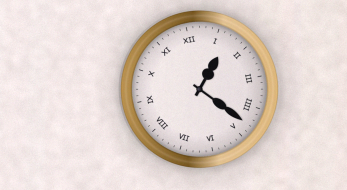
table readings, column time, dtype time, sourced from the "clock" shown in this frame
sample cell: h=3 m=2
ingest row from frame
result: h=1 m=23
